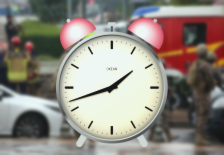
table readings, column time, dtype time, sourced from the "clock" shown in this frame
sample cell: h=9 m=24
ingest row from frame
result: h=1 m=42
